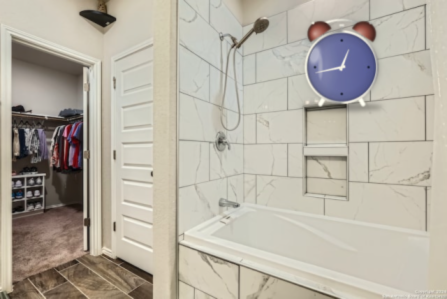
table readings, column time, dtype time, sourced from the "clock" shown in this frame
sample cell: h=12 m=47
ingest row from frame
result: h=12 m=43
